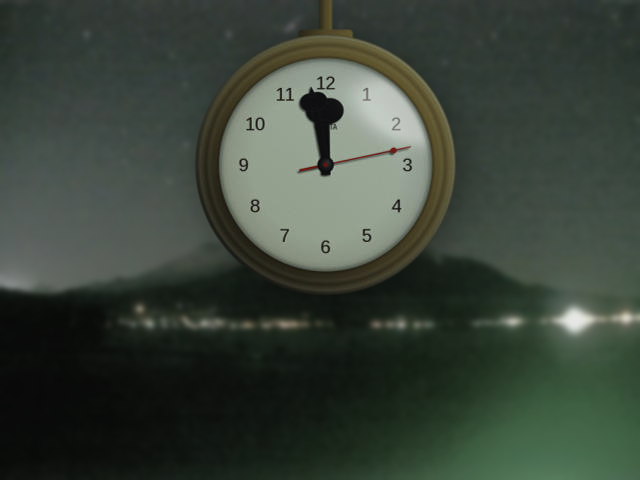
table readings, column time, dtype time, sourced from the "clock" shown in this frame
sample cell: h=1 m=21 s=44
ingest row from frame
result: h=11 m=58 s=13
